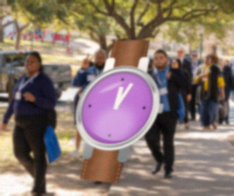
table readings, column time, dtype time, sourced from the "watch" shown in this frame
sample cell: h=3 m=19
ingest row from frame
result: h=12 m=4
